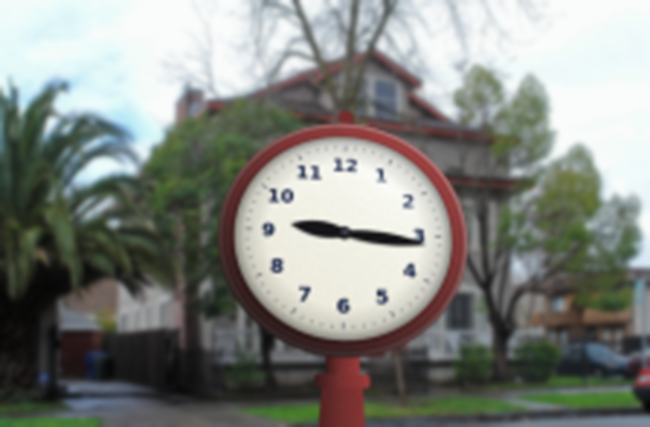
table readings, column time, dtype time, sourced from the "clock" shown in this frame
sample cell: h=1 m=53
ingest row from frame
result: h=9 m=16
